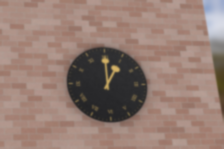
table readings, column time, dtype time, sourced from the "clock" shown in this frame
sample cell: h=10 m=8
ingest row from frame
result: h=1 m=0
